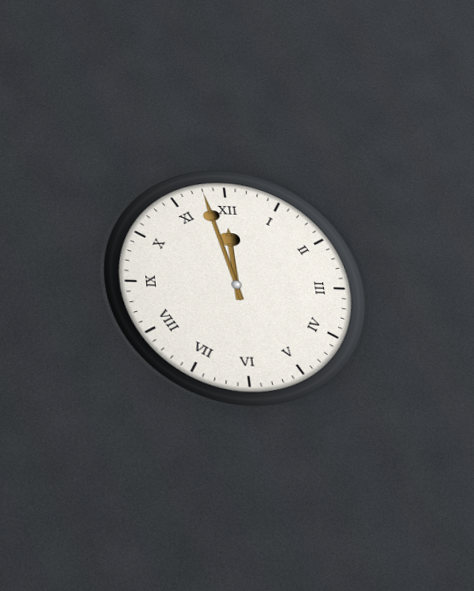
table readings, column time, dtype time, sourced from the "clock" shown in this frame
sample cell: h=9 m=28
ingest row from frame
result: h=11 m=58
